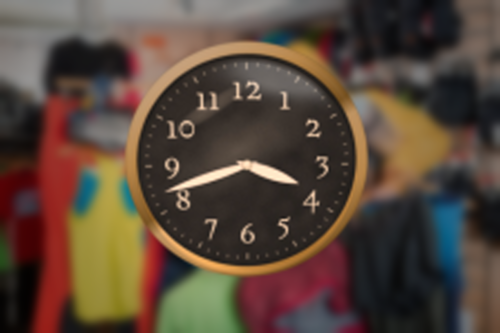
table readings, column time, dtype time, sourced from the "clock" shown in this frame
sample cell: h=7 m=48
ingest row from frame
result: h=3 m=42
